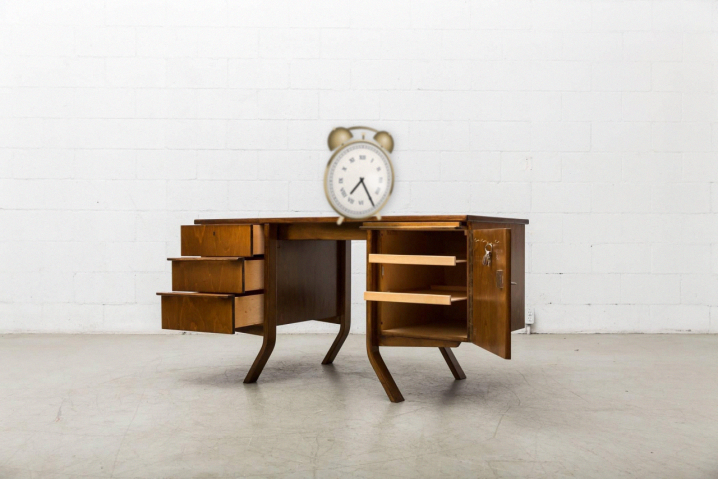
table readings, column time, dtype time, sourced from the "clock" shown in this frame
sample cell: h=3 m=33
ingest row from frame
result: h=7 m=25
